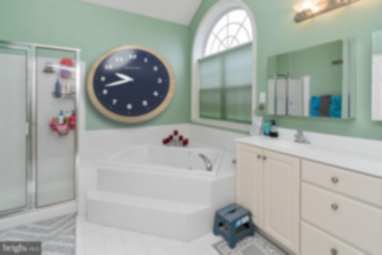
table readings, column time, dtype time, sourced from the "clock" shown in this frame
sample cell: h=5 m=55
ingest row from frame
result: h=9 m=42
